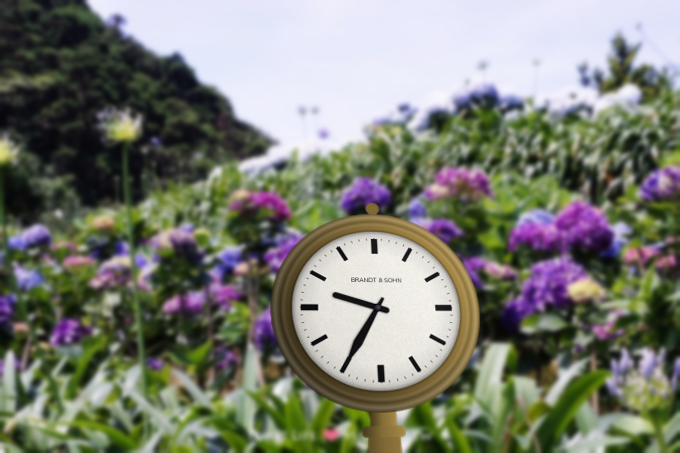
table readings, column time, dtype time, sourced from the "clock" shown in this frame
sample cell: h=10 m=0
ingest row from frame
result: h=9 m=35
